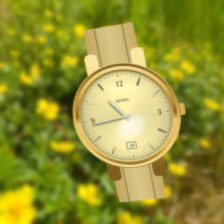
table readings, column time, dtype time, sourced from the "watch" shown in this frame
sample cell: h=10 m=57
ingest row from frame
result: h=10 m=44
